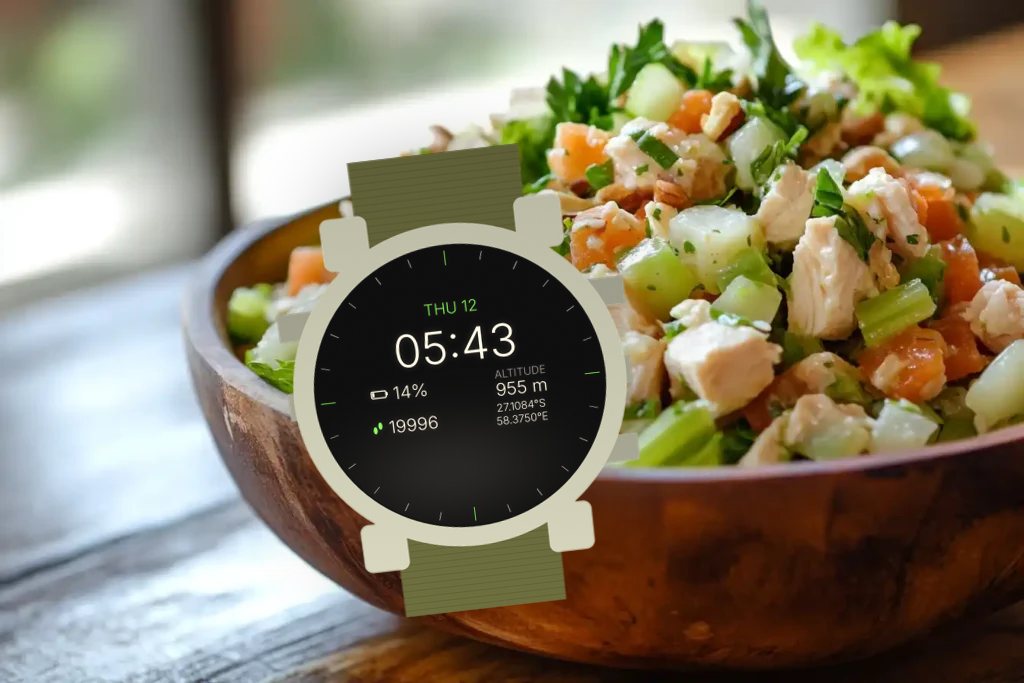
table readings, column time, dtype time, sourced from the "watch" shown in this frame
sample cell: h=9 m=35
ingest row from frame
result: h=5 m=43
